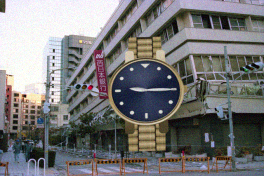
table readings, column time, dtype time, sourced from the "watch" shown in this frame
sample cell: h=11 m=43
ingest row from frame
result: h=9 m=15
